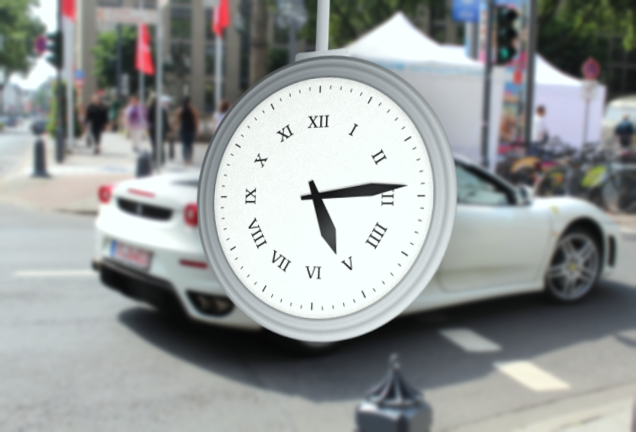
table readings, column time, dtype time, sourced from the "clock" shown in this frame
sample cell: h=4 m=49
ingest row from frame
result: h=5 m=14
